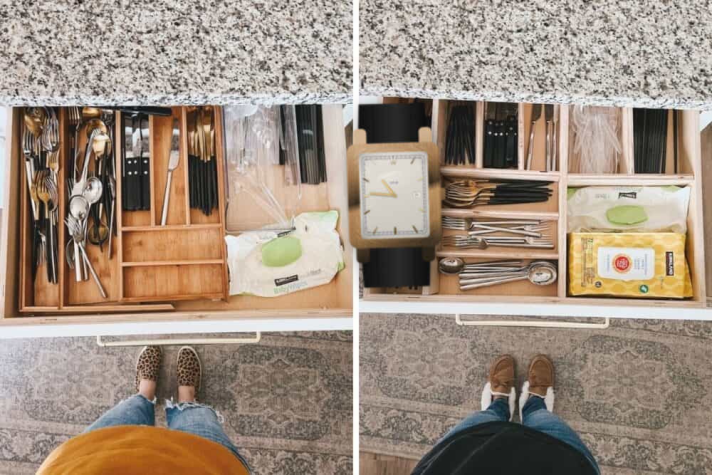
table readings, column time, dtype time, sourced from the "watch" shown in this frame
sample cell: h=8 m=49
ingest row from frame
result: h=10 m=46
